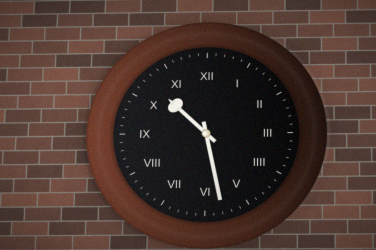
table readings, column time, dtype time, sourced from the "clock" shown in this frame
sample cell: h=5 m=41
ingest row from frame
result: h=10 m=28
